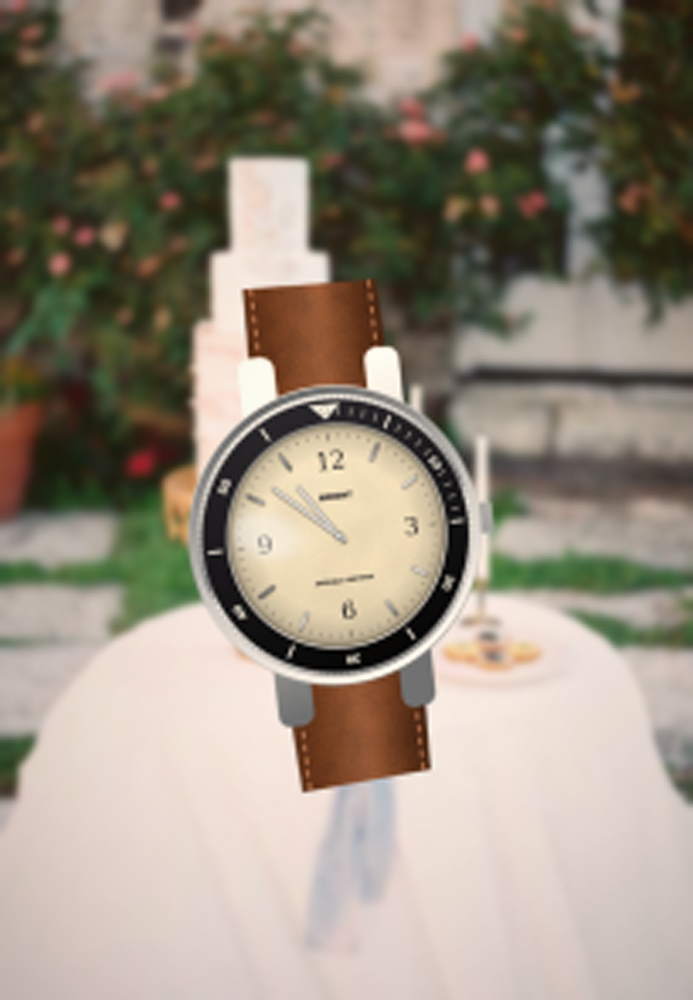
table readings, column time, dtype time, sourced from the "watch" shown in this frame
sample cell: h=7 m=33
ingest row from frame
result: h=10 m=52
